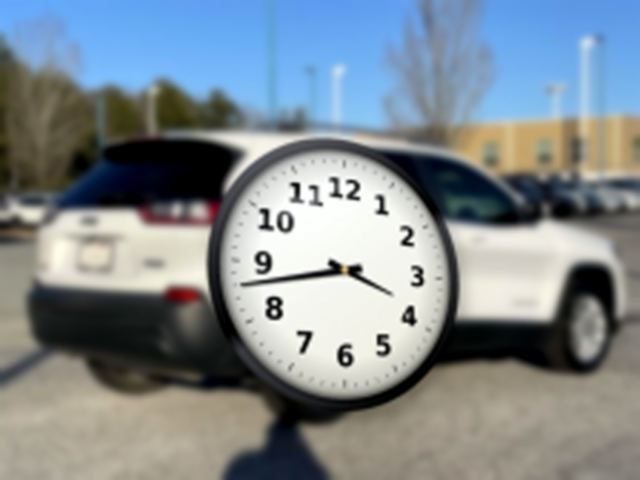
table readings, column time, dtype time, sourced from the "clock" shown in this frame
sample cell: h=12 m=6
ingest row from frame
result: h=3 m=43
